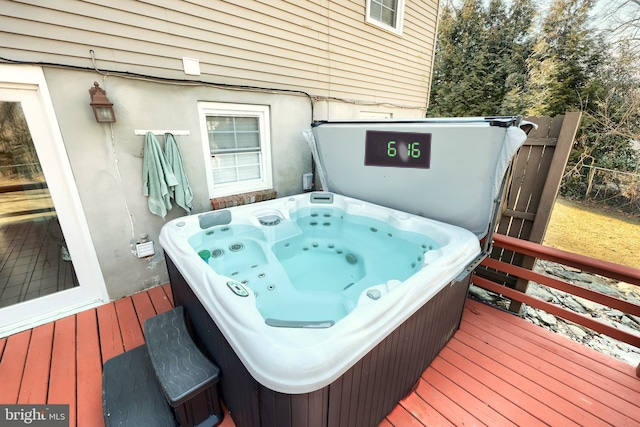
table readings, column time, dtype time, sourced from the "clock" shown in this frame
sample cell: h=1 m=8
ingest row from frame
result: h=6 m=16
